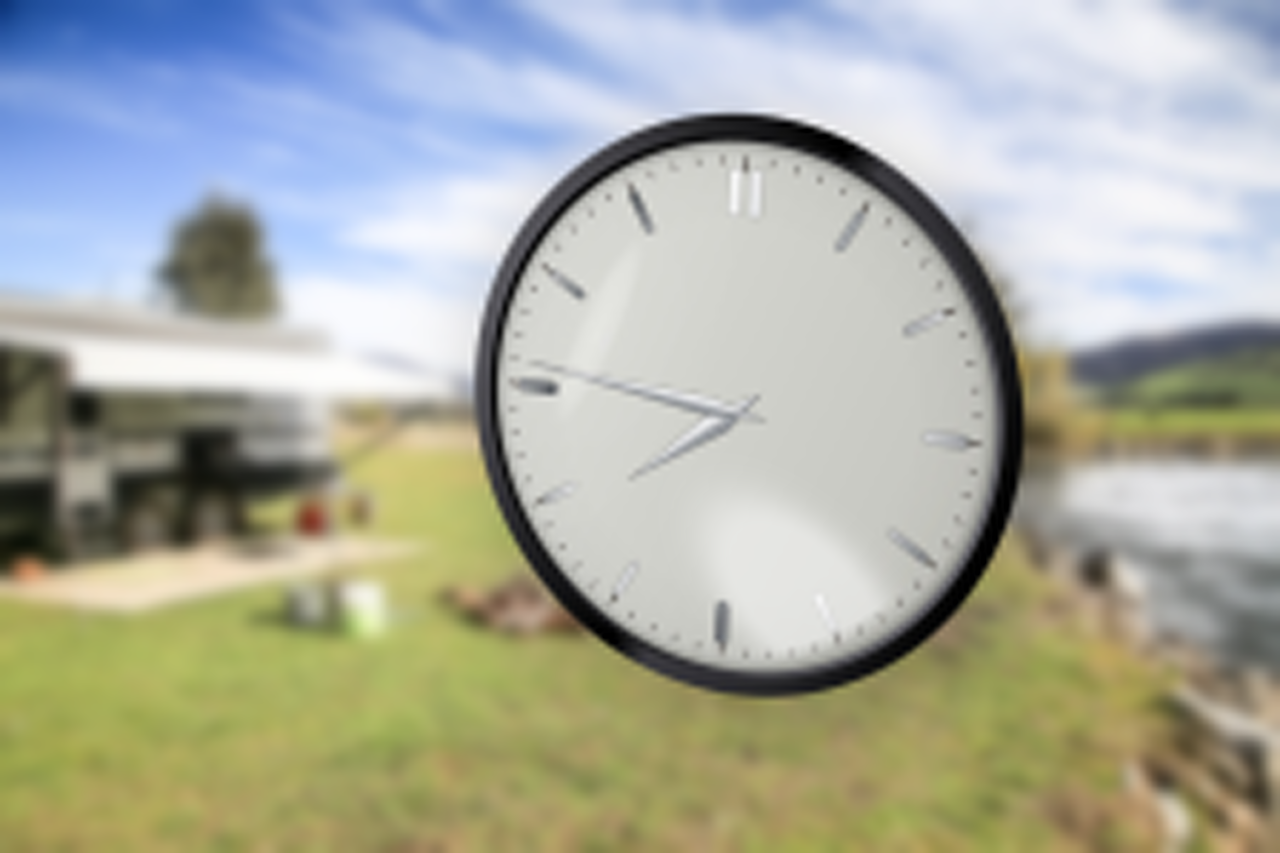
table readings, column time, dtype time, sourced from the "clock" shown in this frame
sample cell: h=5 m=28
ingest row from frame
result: h=7 m=46
